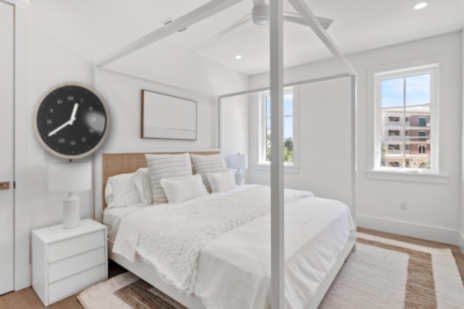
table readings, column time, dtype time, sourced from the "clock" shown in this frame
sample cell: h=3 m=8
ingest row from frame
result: h=12 m=40
